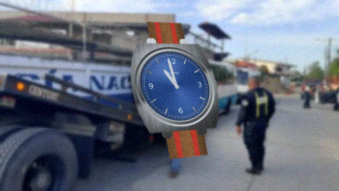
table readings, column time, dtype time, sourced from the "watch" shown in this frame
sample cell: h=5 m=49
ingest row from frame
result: h=10 m=59
